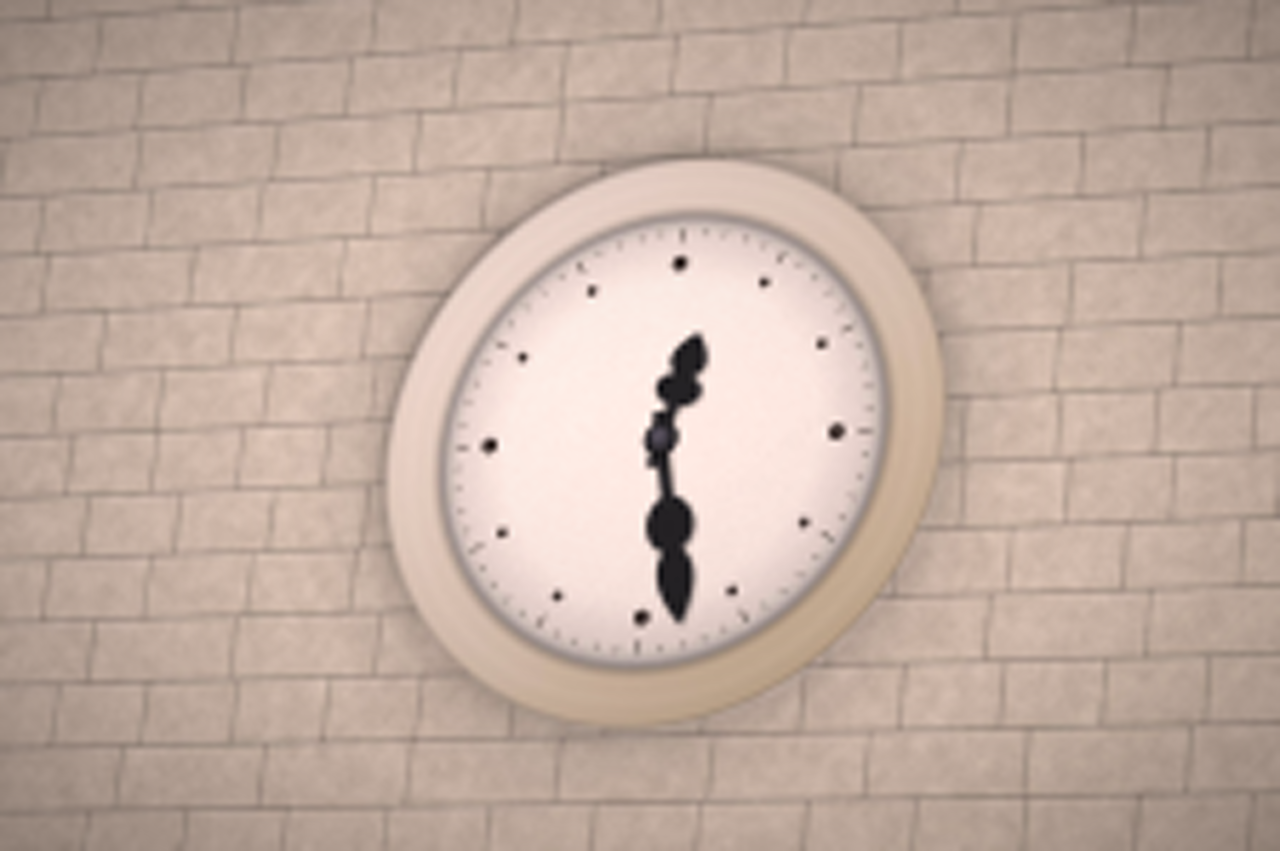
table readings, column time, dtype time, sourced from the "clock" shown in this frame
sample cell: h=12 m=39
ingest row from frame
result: h=12 m=28
